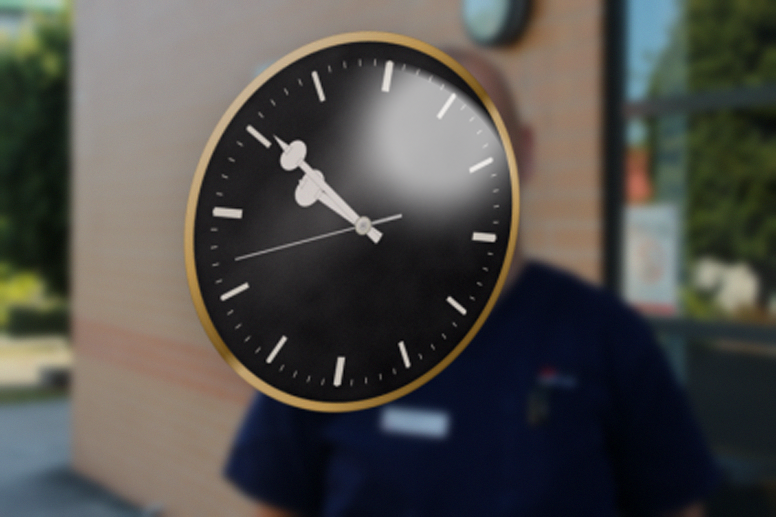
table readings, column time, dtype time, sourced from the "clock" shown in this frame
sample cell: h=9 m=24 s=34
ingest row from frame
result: h=9 m=50 s=42
